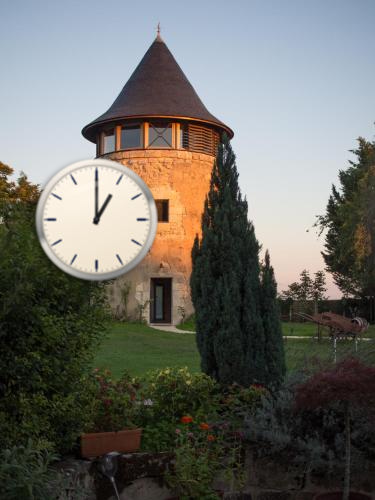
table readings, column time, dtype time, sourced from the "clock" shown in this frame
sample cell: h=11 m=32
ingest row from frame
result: h=1 m=0
